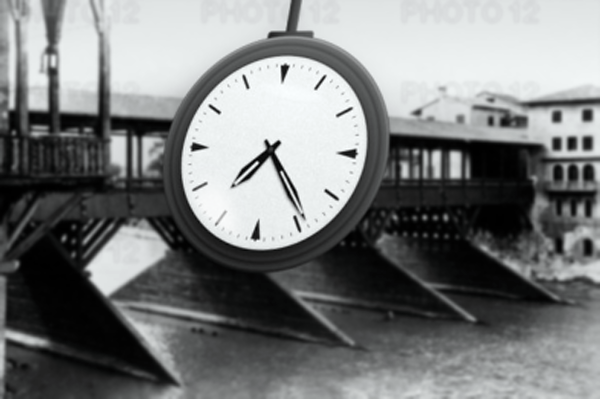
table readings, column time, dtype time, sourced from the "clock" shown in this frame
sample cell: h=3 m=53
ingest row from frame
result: h=7 m=24
